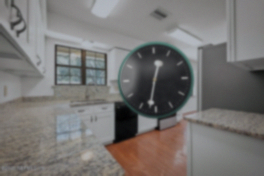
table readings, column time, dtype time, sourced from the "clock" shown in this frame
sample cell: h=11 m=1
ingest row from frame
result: h=12 m=32
